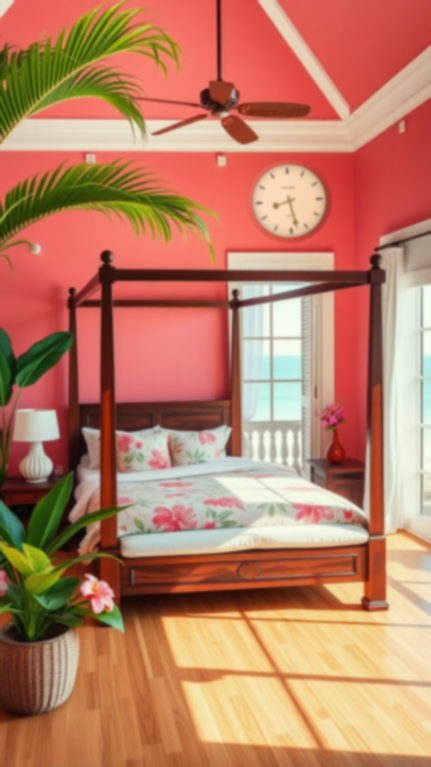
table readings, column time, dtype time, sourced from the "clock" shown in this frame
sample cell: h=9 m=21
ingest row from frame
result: h=8 m=28
